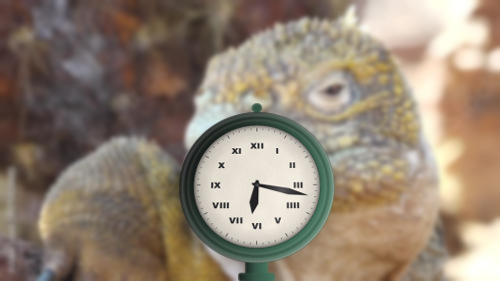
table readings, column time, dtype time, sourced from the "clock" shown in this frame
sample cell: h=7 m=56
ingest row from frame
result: h=6 m=17
